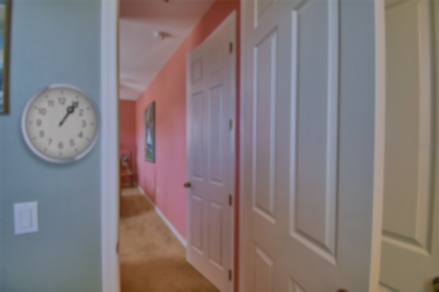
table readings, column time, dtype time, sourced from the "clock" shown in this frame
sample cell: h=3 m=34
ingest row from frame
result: h=1 m=6
